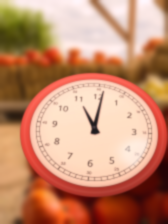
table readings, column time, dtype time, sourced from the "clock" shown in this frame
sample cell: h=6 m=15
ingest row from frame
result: h=11 m=1
